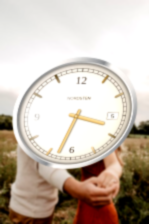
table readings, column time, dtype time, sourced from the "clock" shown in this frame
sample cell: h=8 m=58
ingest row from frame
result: h=3 m=33
